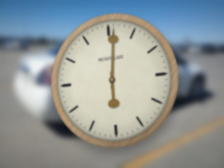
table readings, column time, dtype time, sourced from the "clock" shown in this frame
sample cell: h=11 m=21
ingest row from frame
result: h=6 m=1
